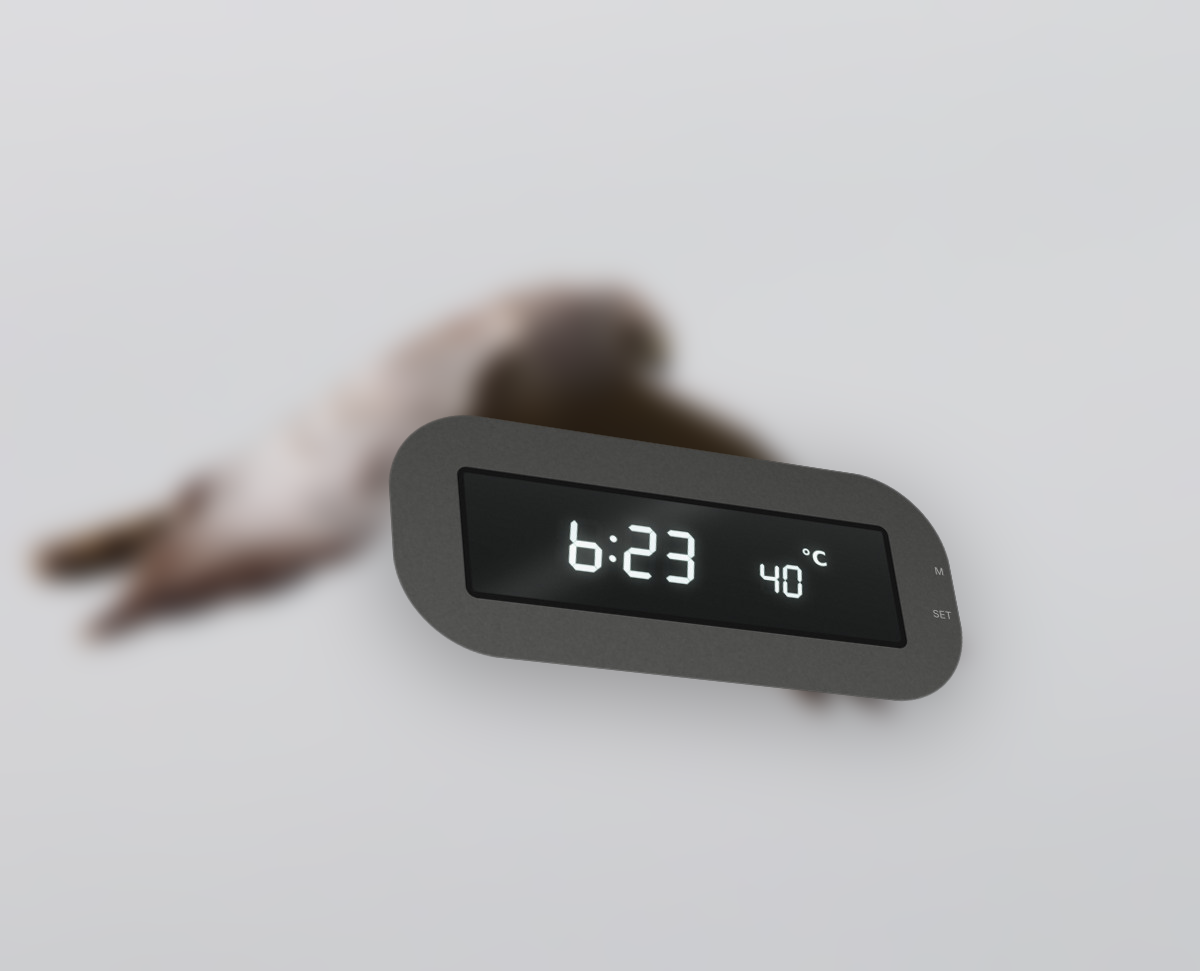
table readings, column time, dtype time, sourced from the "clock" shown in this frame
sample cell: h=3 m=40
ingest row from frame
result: h=6 m=23
